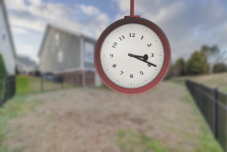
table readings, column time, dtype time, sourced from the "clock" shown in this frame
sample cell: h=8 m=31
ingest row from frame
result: h=3 m=19
